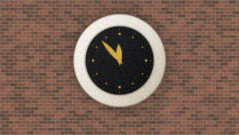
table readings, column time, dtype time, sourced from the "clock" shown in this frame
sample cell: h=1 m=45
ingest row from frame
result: h=11 m=53
